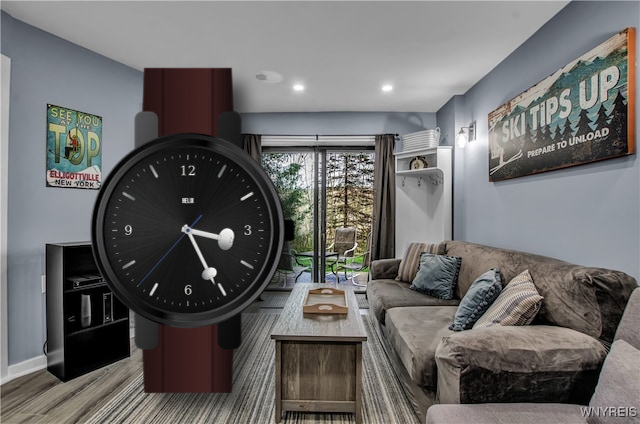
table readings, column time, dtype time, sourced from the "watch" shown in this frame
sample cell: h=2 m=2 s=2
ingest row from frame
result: h=3 m=25 s=37
